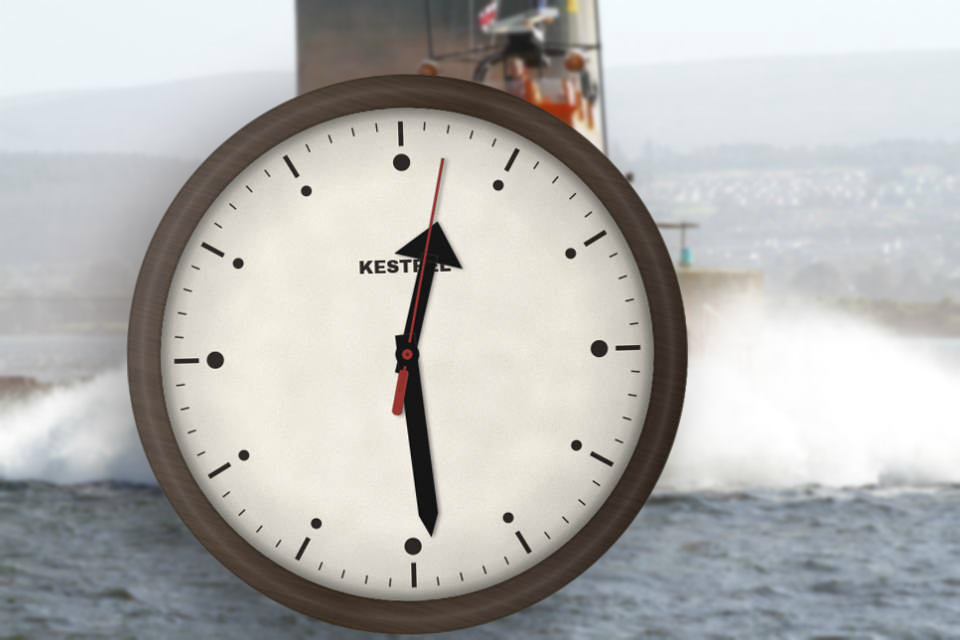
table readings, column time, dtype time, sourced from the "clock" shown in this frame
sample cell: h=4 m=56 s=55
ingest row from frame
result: h=12 m=29 s=2
